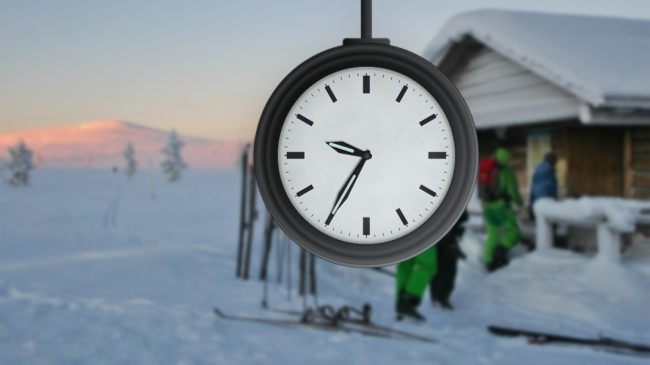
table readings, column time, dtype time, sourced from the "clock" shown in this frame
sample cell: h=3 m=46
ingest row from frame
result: h=9 m=35
